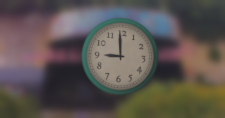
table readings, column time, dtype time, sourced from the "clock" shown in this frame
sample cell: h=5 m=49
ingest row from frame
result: h=8 m=59
